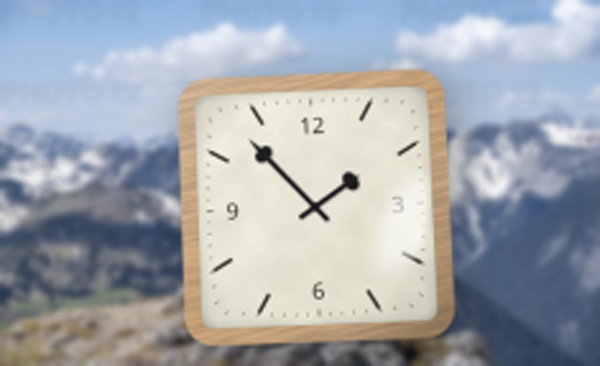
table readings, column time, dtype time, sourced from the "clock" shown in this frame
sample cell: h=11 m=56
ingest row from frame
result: h=1 m=53
